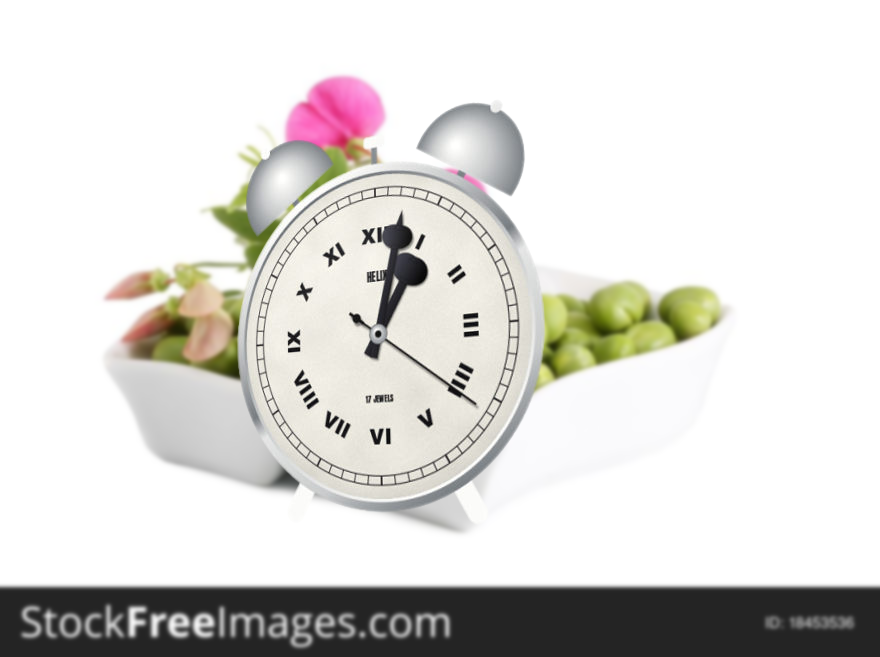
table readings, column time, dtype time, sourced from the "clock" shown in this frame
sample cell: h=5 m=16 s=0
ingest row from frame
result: h=1 m=2 s=21
